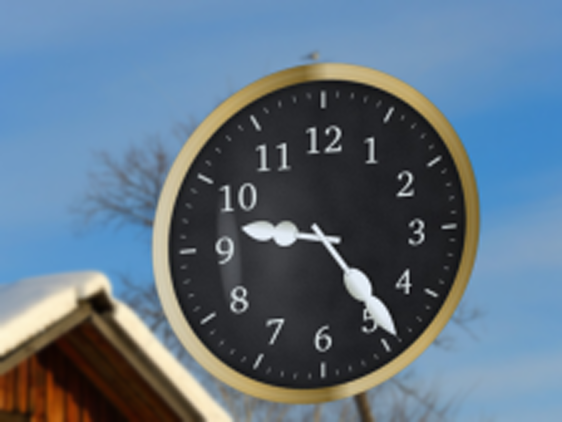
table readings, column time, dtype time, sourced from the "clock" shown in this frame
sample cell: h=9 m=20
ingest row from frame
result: h=9 m=24
